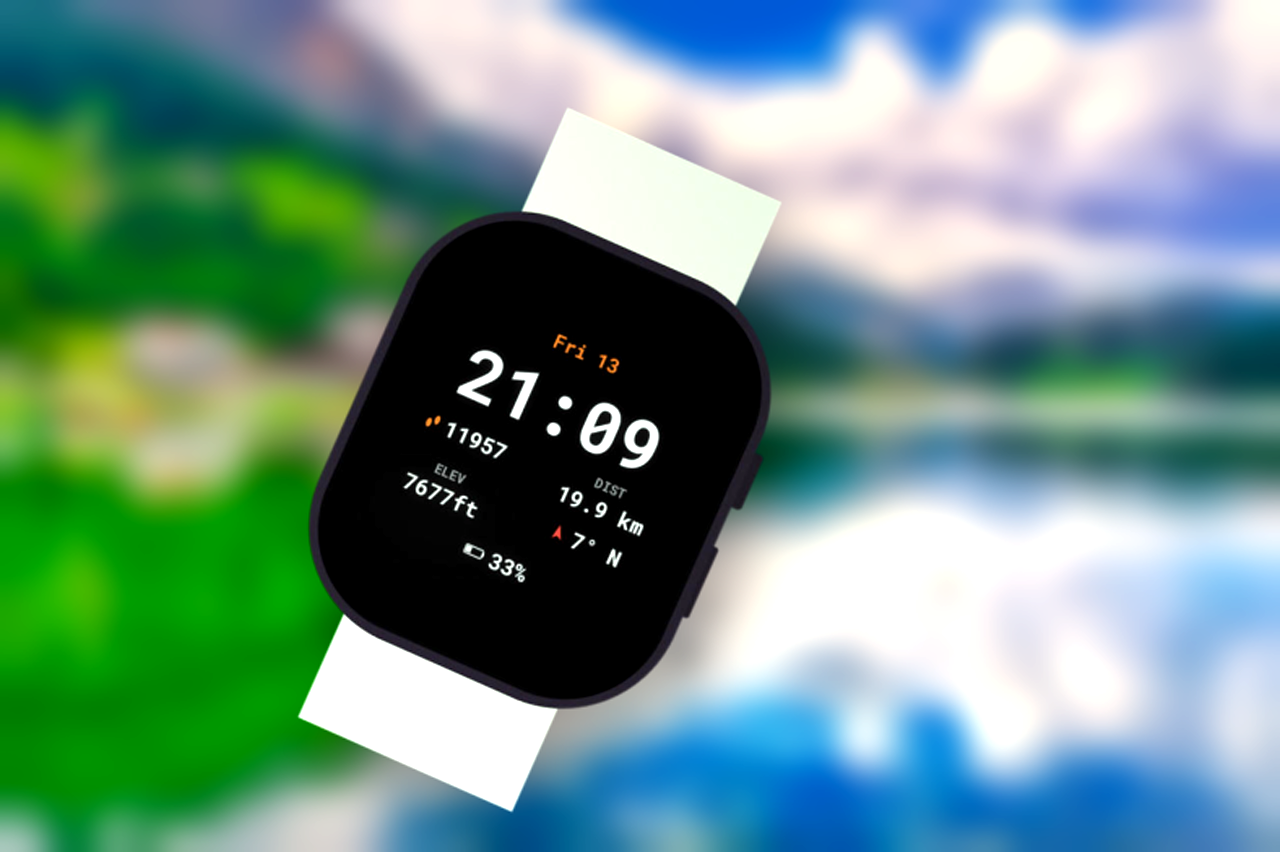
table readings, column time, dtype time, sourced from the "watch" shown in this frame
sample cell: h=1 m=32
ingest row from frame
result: h=21 m=9
